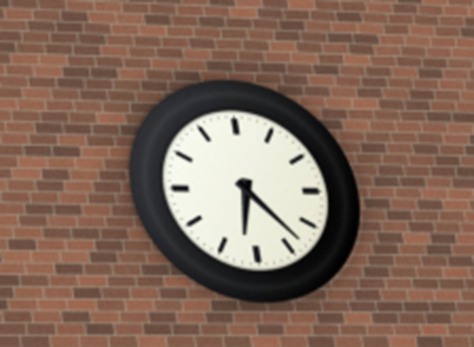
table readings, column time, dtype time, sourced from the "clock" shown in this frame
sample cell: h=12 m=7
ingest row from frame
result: h=6 m=23
